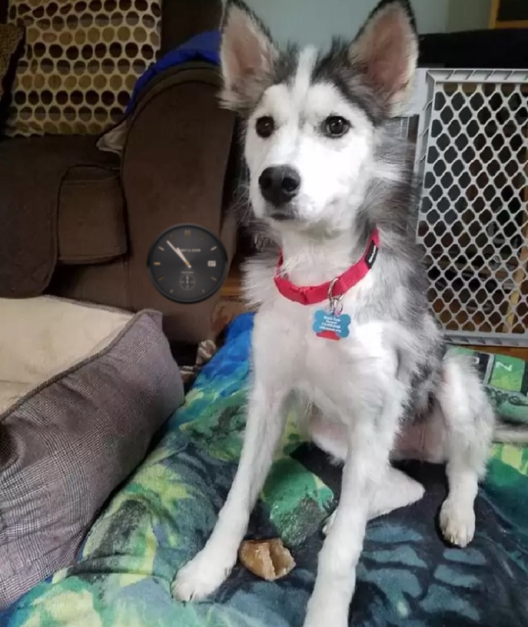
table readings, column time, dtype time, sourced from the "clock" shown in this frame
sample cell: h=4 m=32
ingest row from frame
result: h=10 m=53
